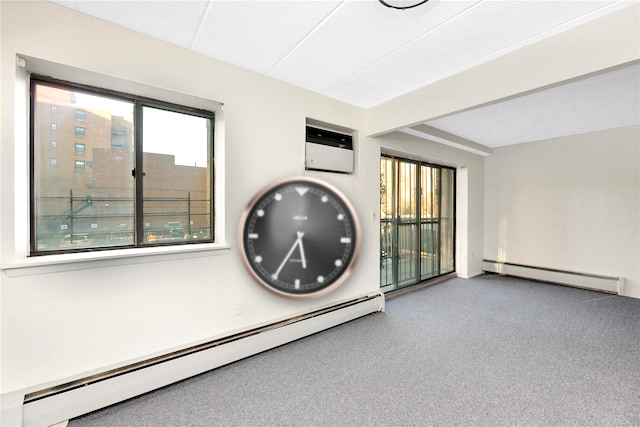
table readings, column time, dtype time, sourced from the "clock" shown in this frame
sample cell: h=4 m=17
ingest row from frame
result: h=5 m=35
